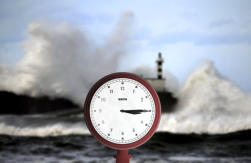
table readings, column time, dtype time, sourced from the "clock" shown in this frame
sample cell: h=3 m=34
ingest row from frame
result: h=3 m=15
